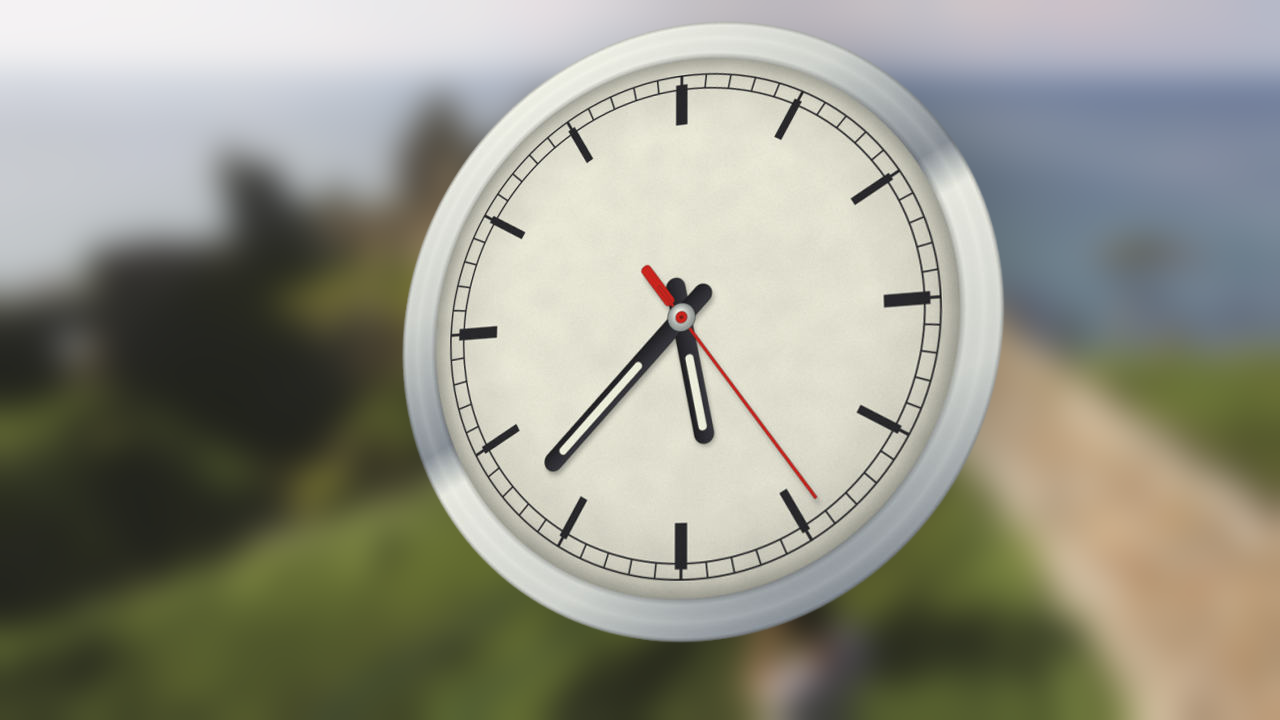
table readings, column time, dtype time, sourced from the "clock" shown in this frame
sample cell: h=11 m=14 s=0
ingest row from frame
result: h=5 m=37 s=24
